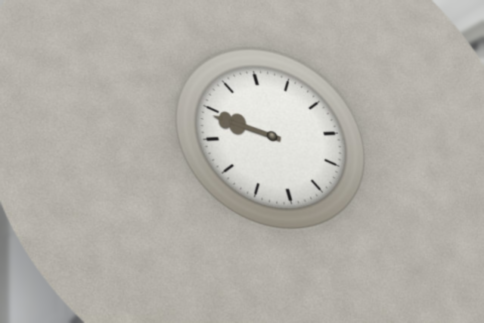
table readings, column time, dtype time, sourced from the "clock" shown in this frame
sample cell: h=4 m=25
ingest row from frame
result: h=9 m=49
